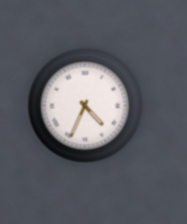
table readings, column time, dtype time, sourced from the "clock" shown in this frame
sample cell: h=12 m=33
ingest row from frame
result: h=4 m=34
